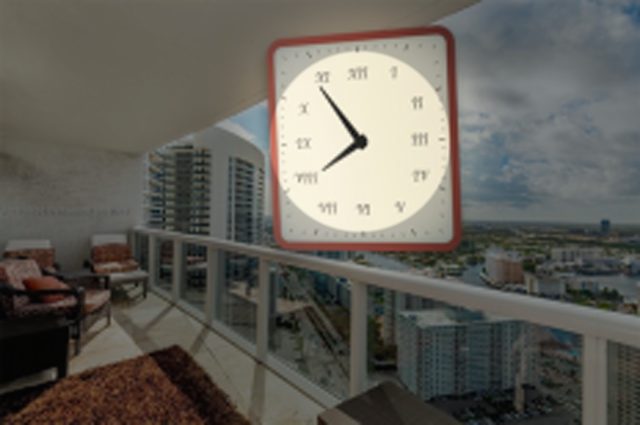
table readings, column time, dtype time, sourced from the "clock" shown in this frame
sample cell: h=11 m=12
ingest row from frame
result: h=7 m=54
